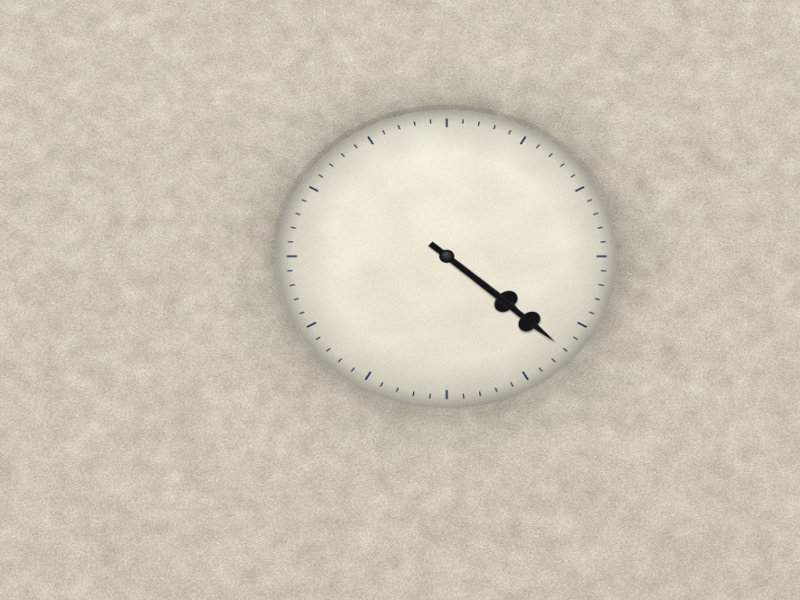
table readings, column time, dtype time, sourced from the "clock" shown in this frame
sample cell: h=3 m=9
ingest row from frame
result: h=4 m=22
